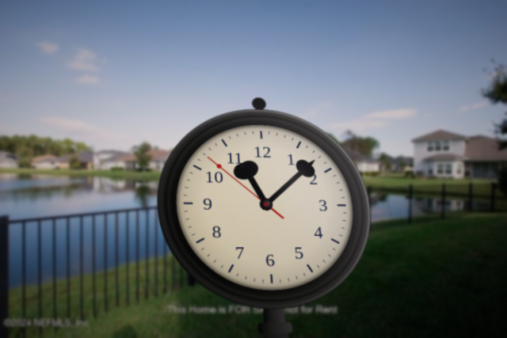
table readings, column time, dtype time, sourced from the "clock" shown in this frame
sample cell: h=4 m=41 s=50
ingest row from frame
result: h=11 m=7 s=52
